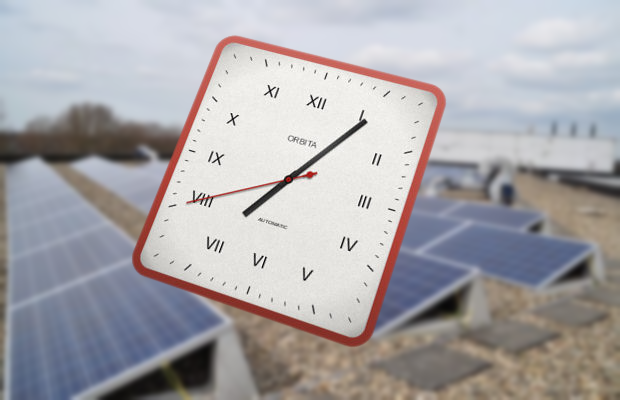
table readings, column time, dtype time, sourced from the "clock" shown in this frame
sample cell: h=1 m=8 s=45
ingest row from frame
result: h=7 m=5 s=40
